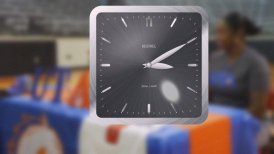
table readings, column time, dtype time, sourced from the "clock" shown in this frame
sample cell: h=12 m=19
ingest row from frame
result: h=3 m=10
